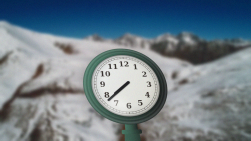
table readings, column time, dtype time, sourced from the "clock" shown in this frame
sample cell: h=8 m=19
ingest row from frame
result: h=7 m=38
